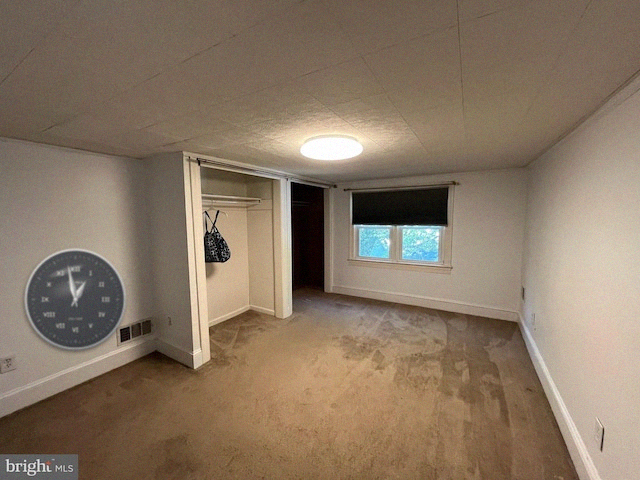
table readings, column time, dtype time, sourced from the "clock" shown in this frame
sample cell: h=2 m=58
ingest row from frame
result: h=12 m=58
